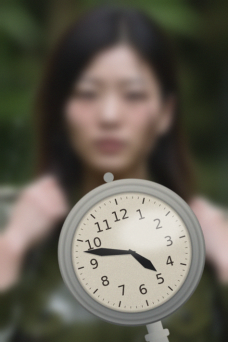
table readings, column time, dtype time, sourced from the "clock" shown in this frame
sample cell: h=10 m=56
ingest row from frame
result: h=4 m=48
